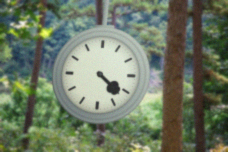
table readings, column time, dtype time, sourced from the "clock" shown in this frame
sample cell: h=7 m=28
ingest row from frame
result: h=4 m=22
